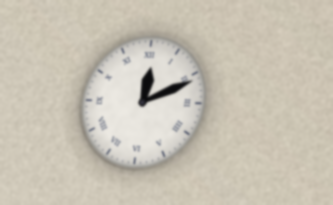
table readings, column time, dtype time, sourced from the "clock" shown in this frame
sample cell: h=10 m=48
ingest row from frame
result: h=12 m=11
